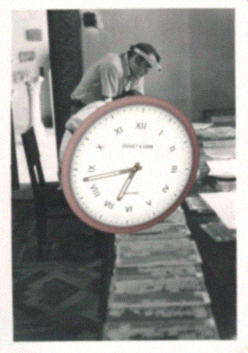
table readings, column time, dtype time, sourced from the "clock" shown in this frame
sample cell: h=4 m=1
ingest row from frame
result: h=6 m=43
